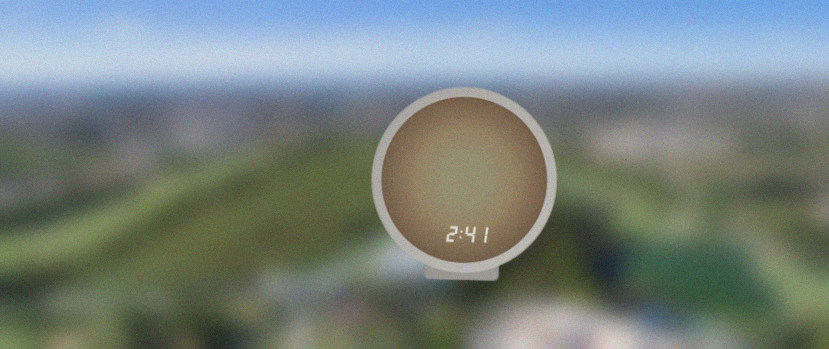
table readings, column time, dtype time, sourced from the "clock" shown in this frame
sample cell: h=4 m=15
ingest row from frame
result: h=2 m=41
